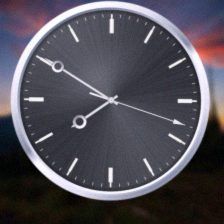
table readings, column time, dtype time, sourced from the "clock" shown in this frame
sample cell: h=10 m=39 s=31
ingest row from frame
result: h=7 m=50 s=18
